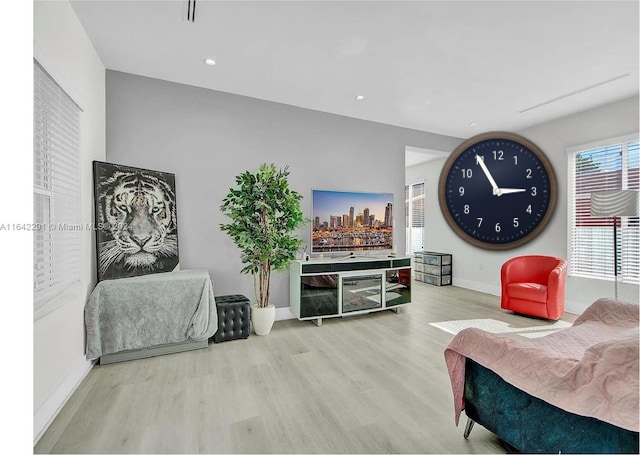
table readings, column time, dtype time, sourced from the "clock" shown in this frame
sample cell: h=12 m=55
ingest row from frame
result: h=2 m=55
